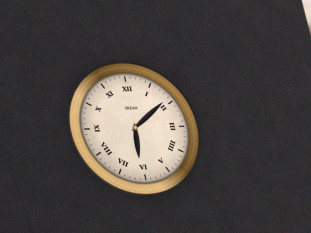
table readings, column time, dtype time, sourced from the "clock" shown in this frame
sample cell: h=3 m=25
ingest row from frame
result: h=6 m=9
